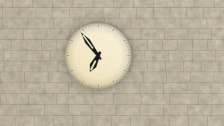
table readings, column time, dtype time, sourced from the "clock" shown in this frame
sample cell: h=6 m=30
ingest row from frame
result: h=6 m=54
